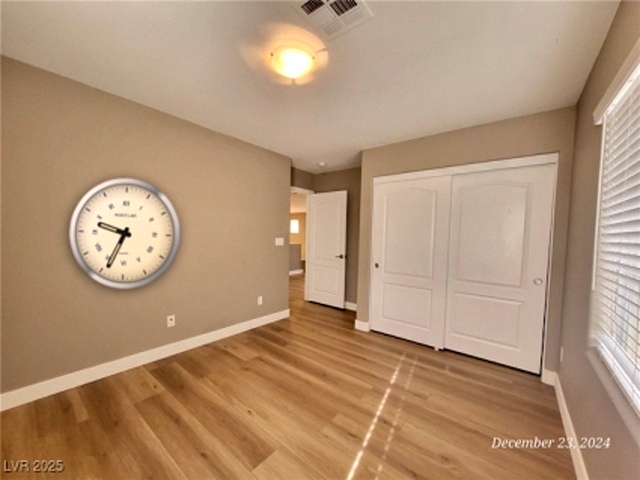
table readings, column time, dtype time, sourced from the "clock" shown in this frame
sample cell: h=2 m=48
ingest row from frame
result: h=9 m=34
